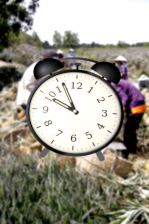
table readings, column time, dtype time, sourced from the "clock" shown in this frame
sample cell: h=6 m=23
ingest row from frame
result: h=9 m=56
